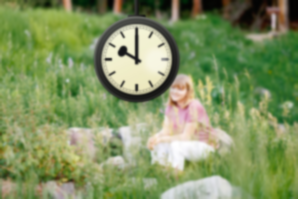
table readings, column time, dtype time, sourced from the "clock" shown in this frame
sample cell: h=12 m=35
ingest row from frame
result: h=10 m=0
